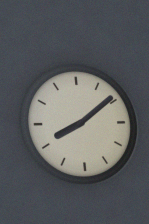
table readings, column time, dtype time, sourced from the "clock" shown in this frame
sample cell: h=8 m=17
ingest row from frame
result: h=8 m=9
